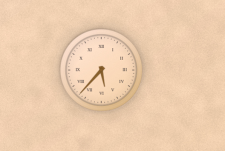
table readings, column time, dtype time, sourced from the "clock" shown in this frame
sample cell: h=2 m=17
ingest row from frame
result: h=5 m=37
